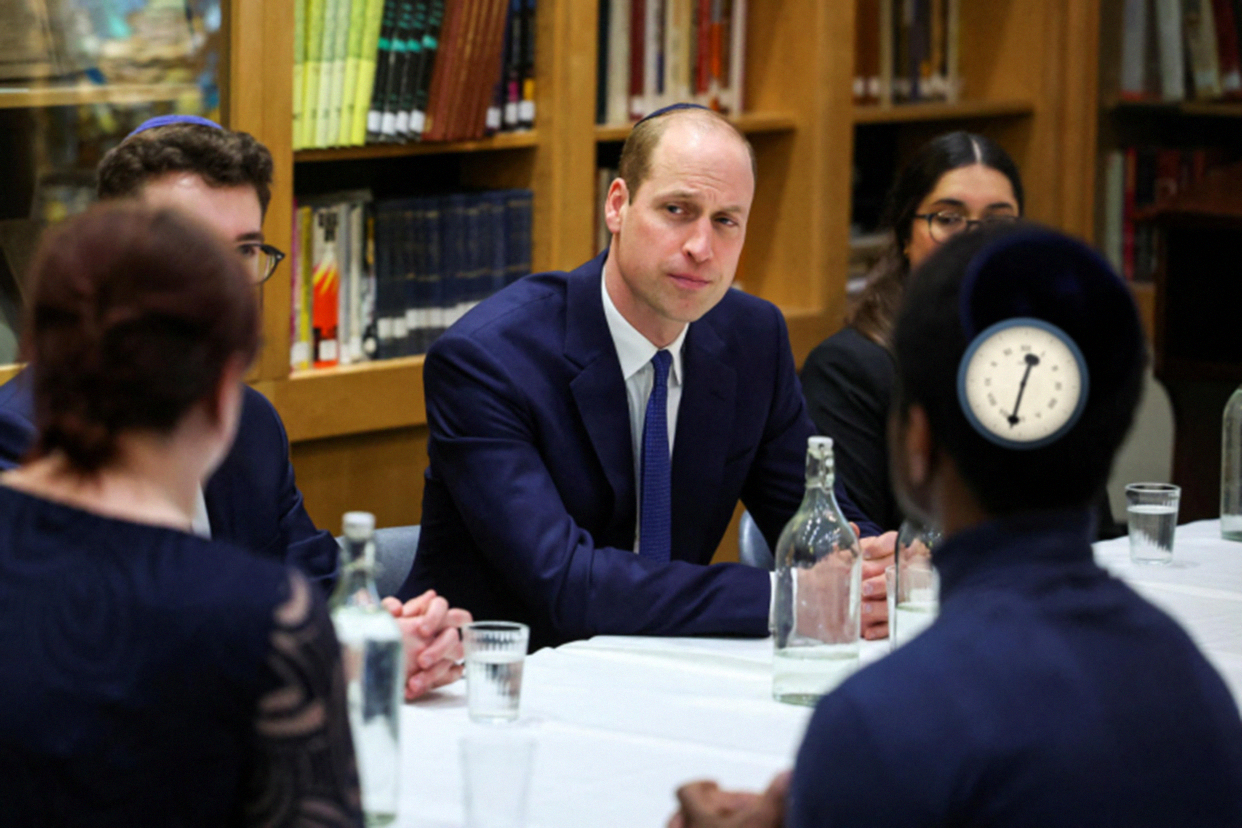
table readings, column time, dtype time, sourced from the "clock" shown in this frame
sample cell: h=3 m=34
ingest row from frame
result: h=12 m=32
